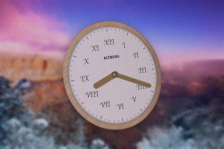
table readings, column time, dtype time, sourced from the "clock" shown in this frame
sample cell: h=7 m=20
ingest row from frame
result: h=8 m=19
